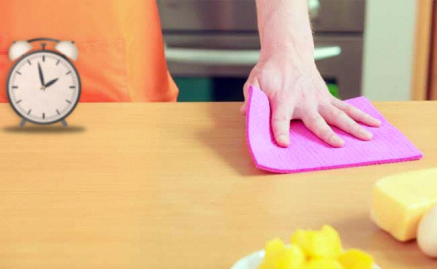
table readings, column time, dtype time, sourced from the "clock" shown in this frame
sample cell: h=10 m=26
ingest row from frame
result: h=1 m=58
